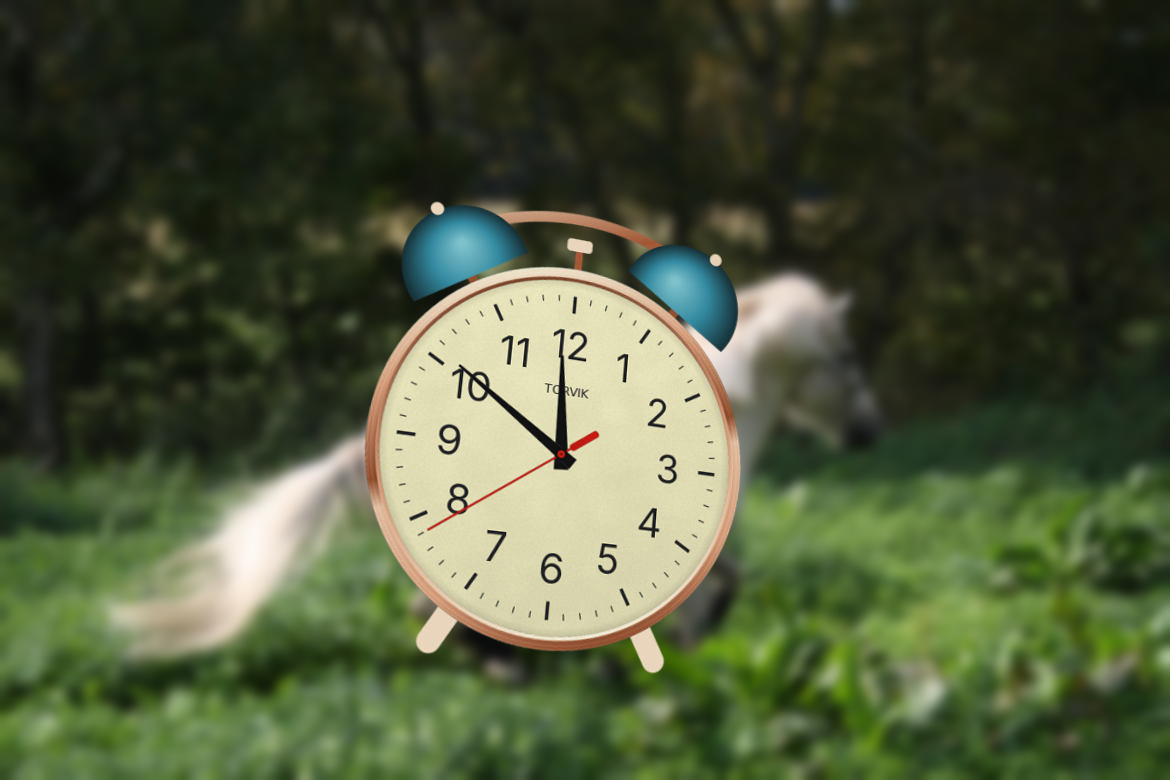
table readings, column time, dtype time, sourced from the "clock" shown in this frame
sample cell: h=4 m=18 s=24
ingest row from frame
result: h=11 m=50 s=39
